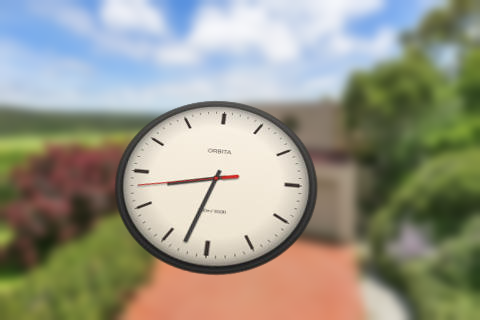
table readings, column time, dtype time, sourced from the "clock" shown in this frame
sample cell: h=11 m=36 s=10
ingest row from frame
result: h=8 m=32 s=43
